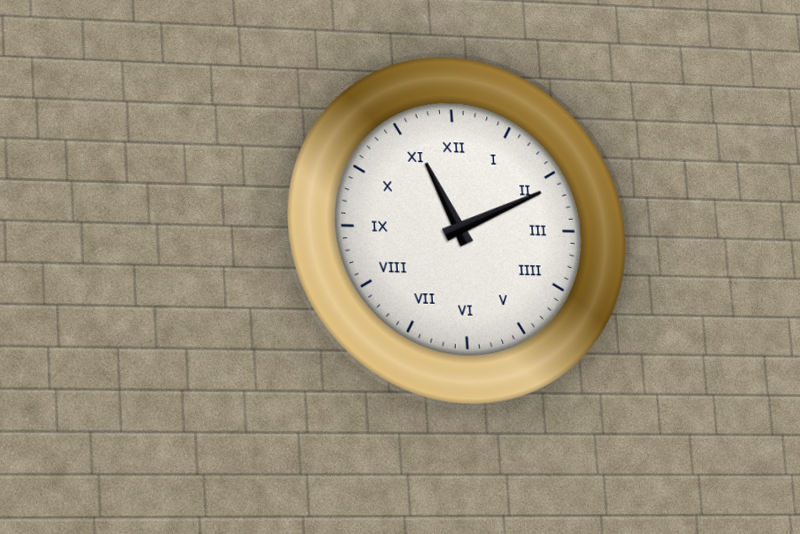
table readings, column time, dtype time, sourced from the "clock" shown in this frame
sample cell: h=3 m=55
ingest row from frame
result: h=11 m=11
